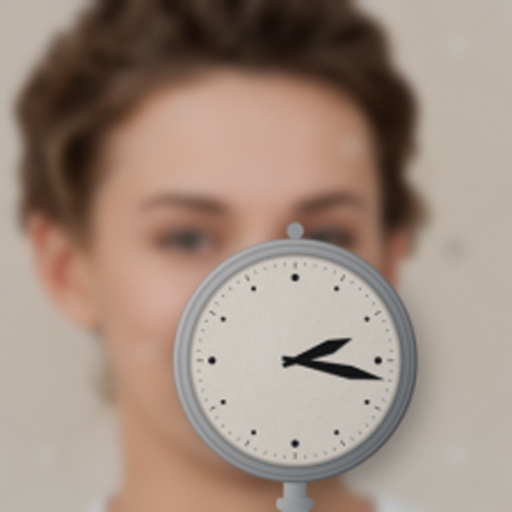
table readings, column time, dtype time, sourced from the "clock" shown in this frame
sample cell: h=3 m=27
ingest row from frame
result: h=2 m=17
